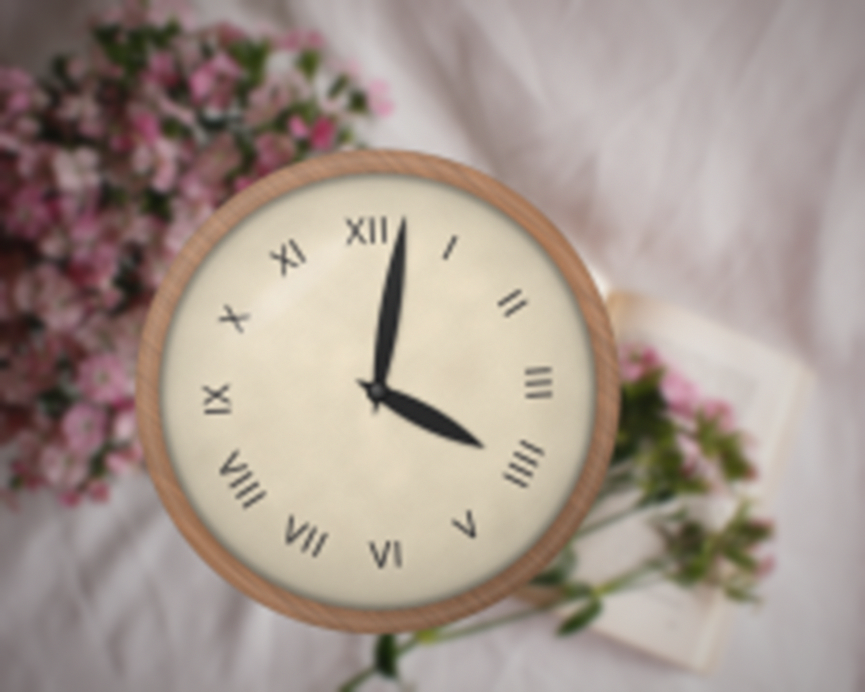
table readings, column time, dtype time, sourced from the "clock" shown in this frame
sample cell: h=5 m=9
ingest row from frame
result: h=4 m=2
